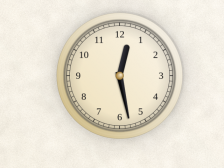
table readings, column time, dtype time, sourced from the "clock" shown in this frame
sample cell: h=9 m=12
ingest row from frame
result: h=12 m=28
